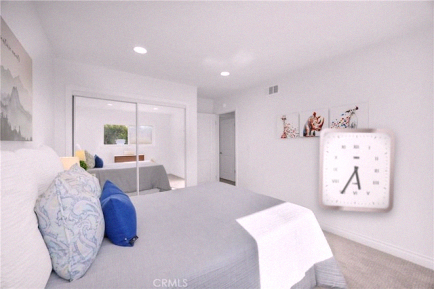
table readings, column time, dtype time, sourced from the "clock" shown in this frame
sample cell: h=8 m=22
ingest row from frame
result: h=5 m=35
